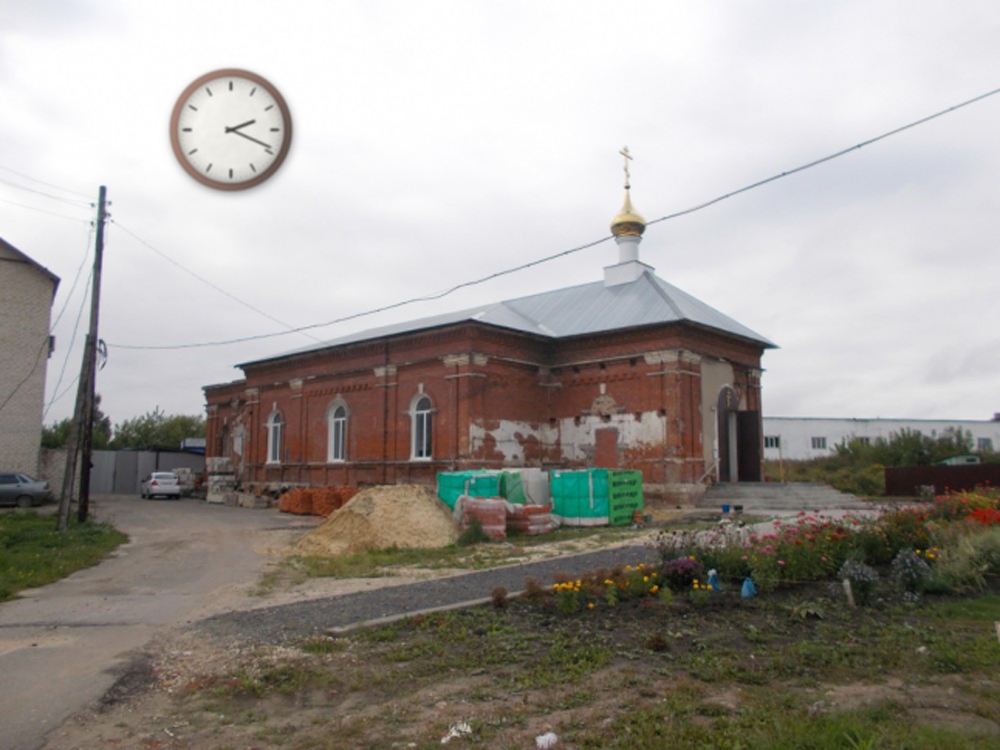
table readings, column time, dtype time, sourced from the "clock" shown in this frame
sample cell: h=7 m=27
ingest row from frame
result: h=2 m=19
